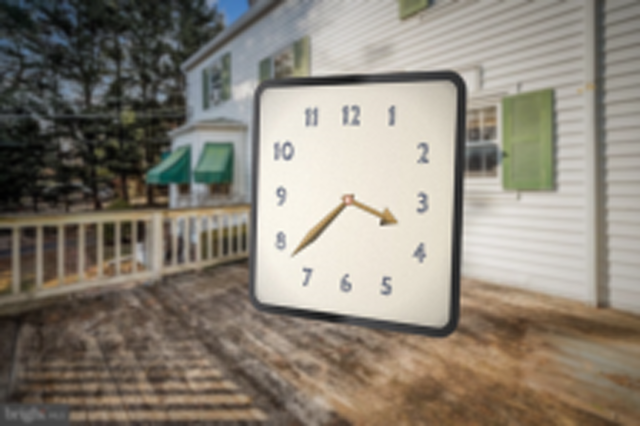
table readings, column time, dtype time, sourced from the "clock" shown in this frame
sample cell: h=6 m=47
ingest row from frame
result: h=3 m=38
